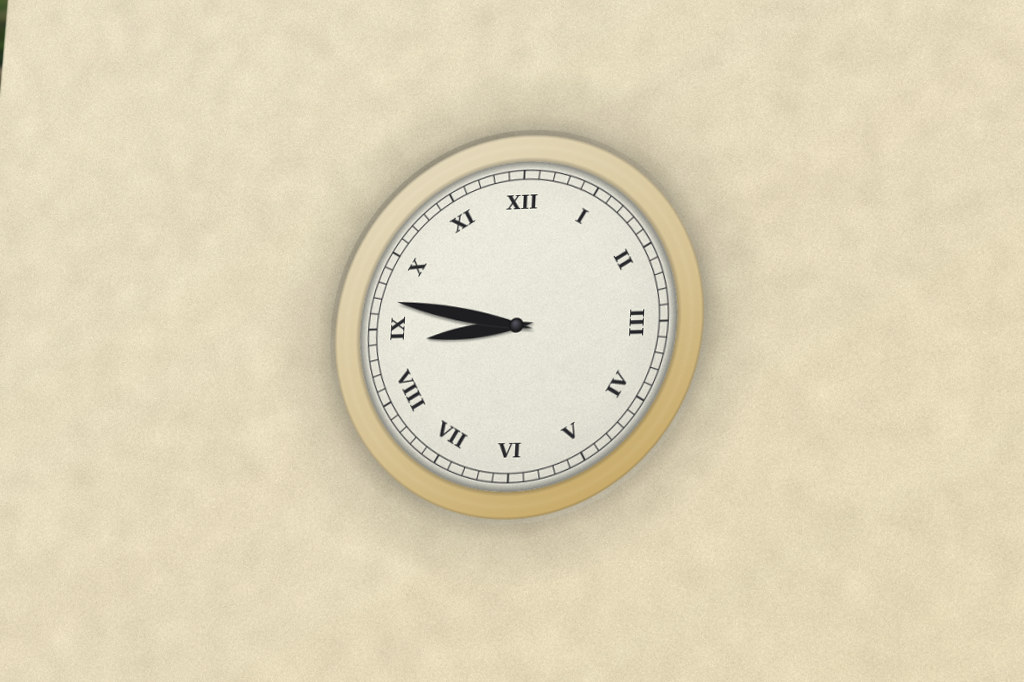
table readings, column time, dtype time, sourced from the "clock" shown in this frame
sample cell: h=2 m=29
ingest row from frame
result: h=8 m=47
